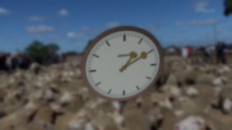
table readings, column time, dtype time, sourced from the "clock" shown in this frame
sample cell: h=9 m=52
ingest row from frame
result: h=1 m=10
